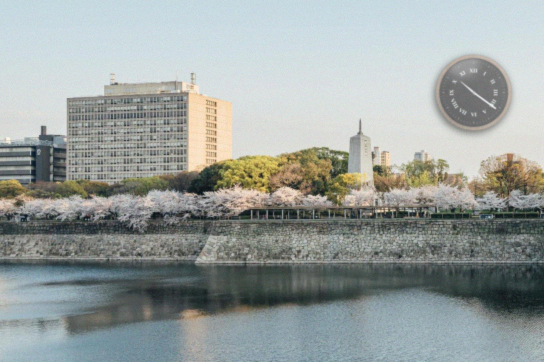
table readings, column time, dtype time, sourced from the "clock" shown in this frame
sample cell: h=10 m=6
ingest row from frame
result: h=10 m=21
